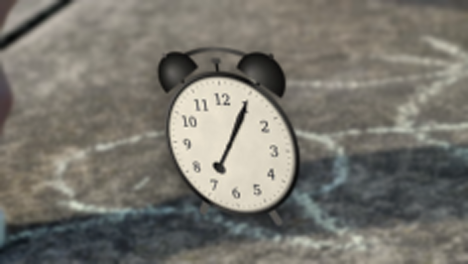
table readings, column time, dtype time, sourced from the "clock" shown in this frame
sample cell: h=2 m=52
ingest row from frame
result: h=7 m=5
